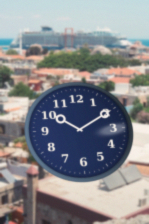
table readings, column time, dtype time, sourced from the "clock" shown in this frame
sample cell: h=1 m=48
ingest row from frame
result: h=10 m=10
